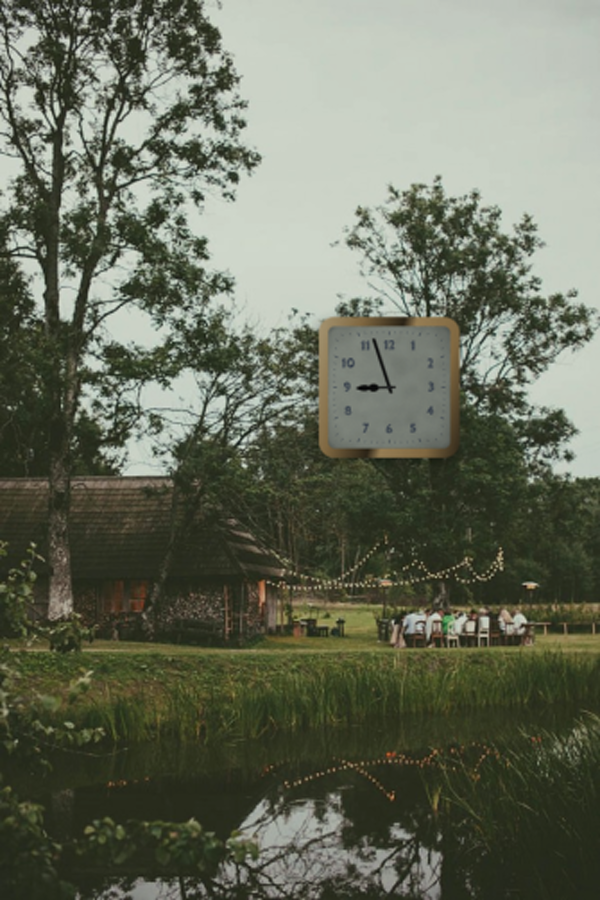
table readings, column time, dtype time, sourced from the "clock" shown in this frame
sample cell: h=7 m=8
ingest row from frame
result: h=8 m=57
